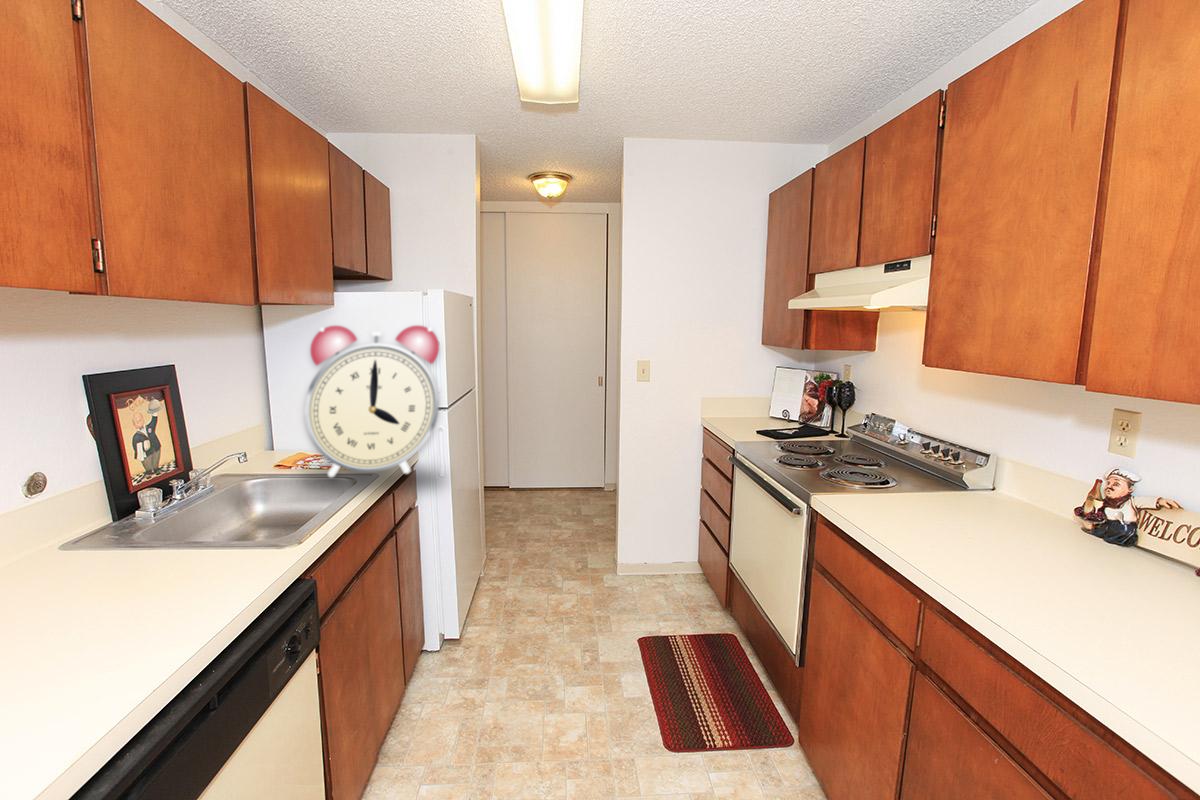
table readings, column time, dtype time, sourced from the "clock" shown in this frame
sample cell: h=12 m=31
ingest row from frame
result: h=4 m=0
